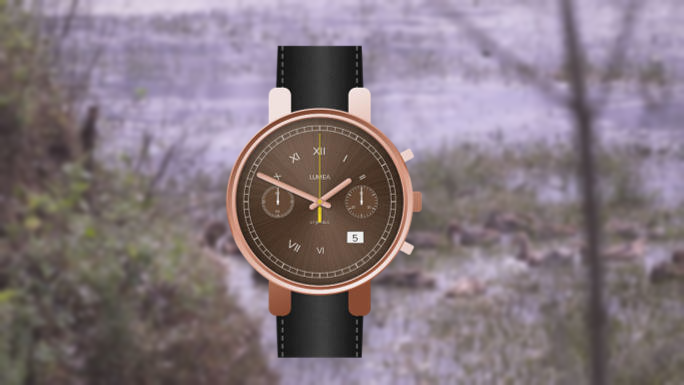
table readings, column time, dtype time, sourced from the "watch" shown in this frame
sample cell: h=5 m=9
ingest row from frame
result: h=1 m=49
